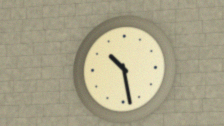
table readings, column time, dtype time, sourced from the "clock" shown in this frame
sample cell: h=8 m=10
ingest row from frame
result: h=10 m=28
